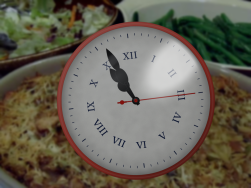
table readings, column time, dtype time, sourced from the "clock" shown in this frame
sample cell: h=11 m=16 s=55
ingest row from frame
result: h=10 m=56 s=15
